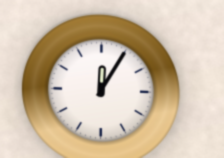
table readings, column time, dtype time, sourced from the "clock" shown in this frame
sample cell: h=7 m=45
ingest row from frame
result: h=12 m=5
